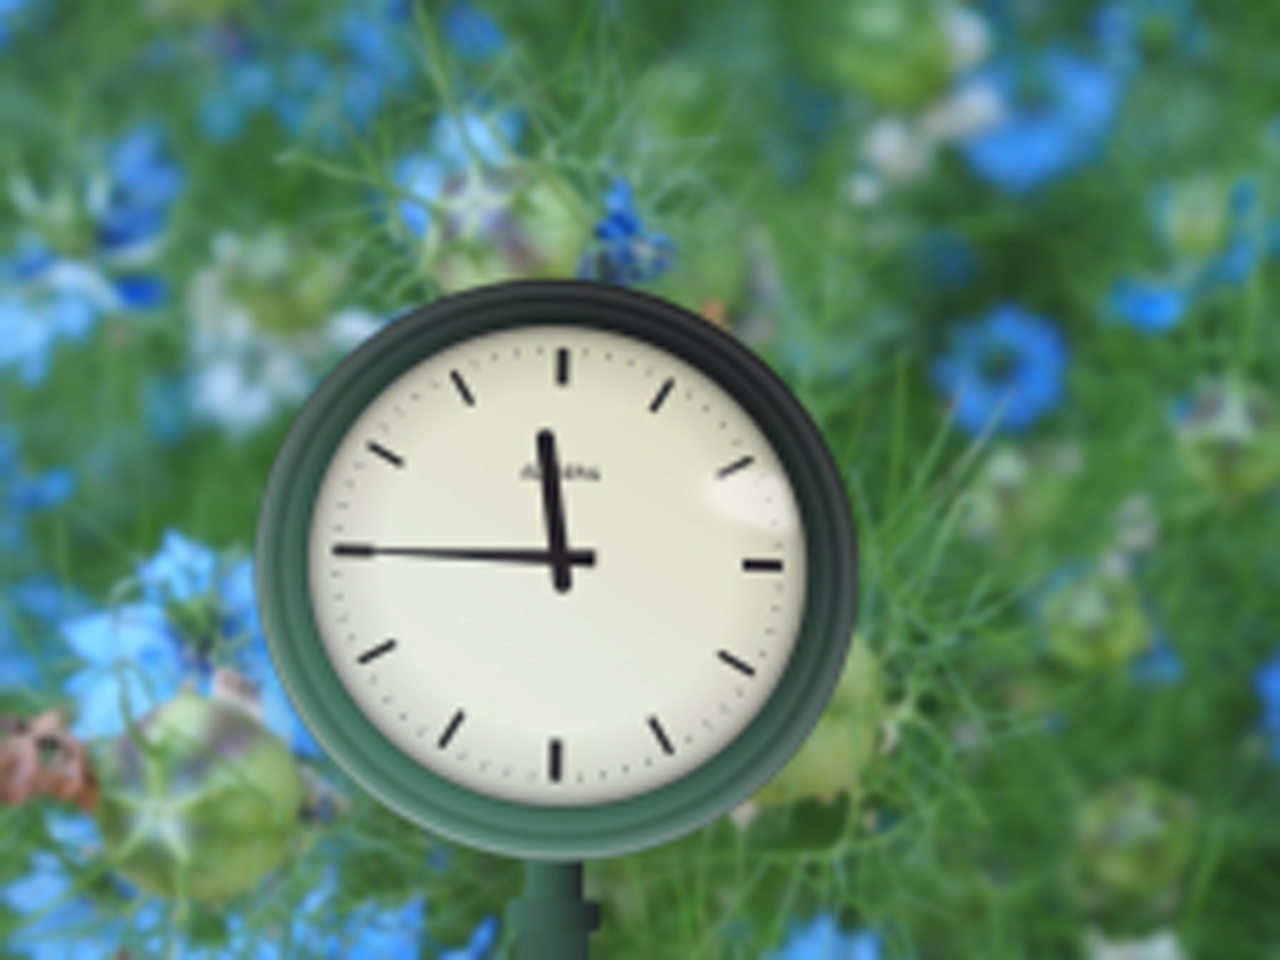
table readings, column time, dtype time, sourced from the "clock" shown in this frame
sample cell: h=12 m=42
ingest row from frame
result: h=11 m=45
